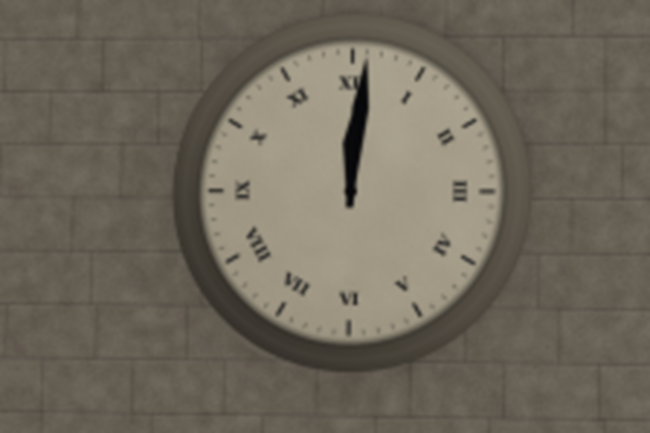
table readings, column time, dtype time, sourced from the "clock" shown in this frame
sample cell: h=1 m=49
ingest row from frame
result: h=12 m=1
